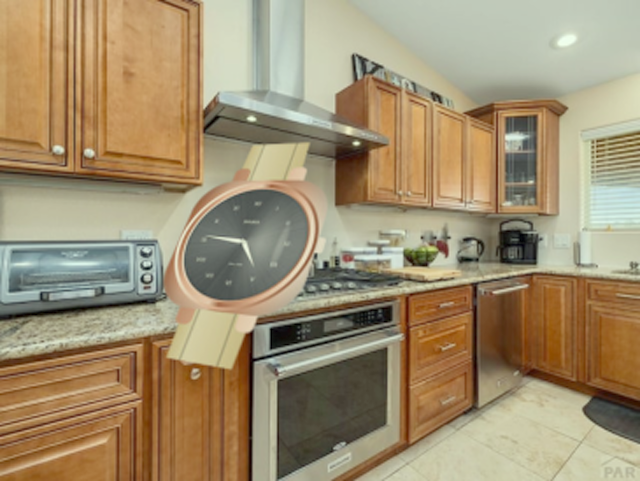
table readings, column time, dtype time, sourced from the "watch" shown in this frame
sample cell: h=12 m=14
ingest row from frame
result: h=4 m=46
